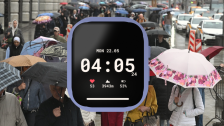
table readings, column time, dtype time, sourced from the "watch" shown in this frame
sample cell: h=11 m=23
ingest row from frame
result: h=4 m=5
